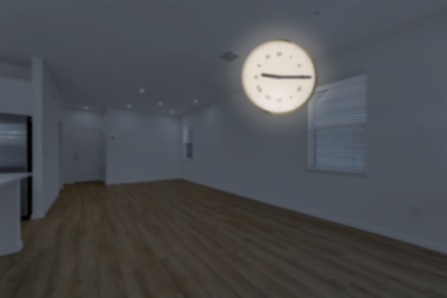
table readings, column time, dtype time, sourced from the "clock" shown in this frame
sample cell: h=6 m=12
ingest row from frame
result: h=9 m=15
